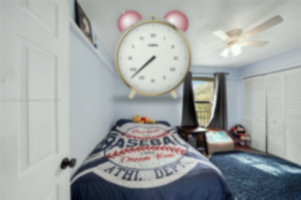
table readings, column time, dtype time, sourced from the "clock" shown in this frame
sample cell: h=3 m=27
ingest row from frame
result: h=7 m=38
